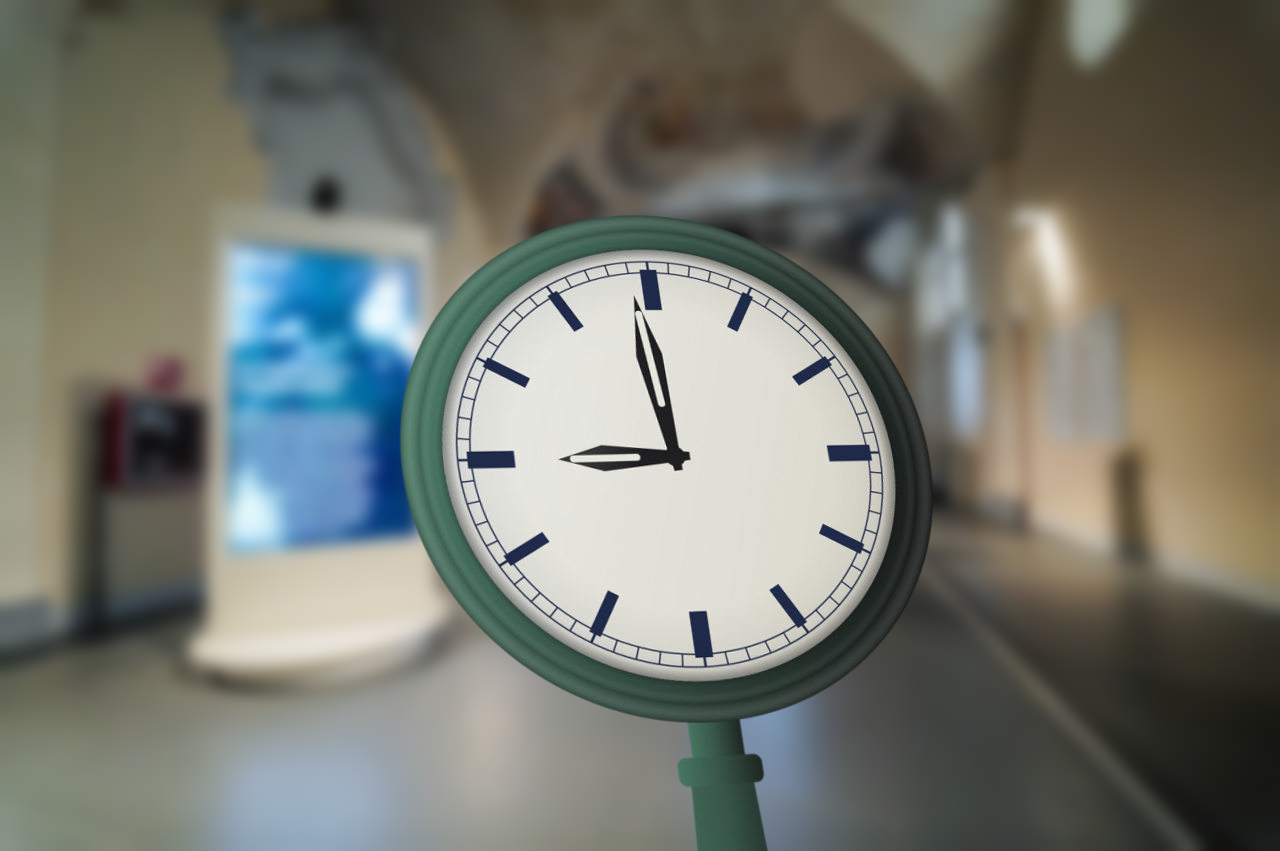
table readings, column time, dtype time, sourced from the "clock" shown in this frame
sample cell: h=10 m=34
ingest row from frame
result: h=8 m=59
